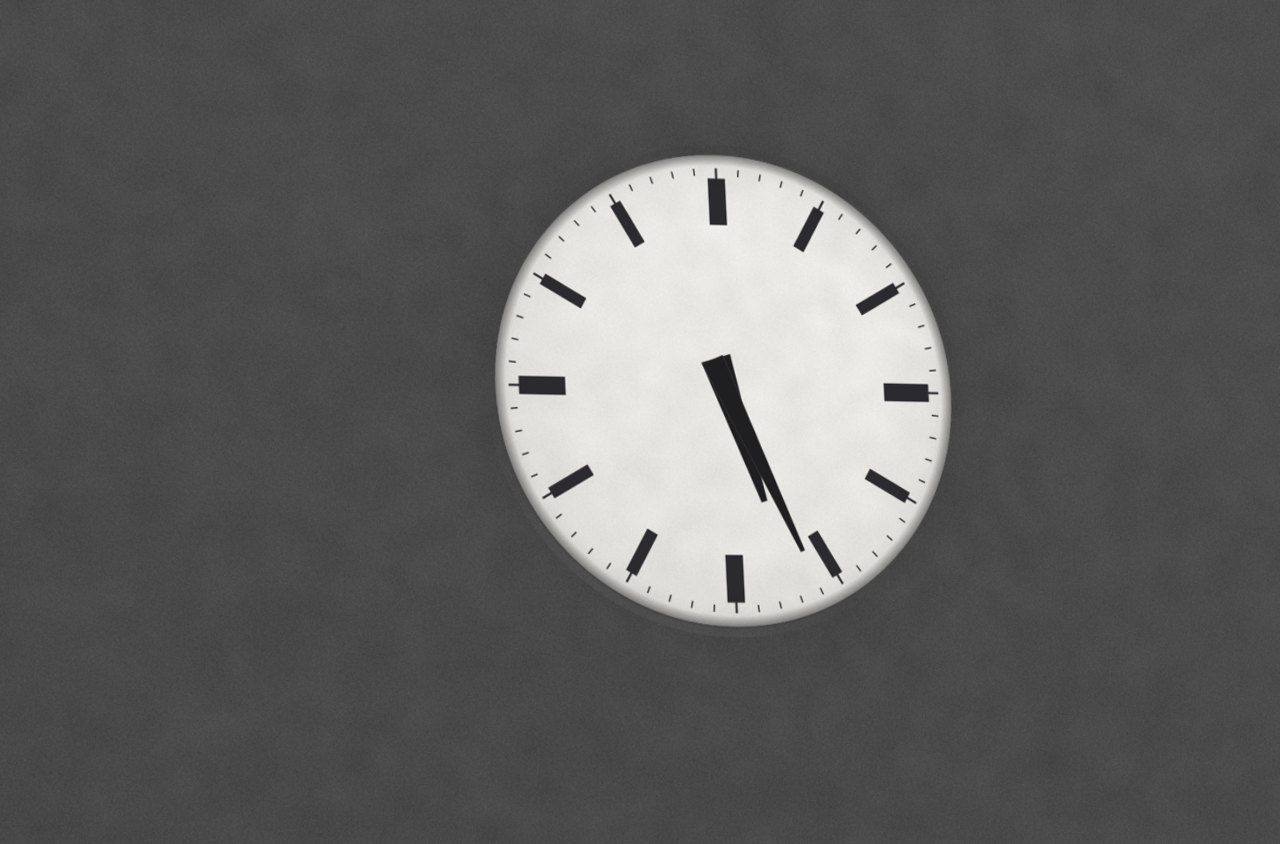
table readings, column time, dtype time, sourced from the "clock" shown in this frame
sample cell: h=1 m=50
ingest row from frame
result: h=5 m=26
